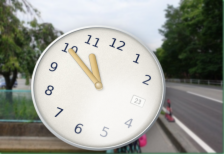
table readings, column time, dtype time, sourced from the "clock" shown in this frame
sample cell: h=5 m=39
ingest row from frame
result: h=10 m=50
